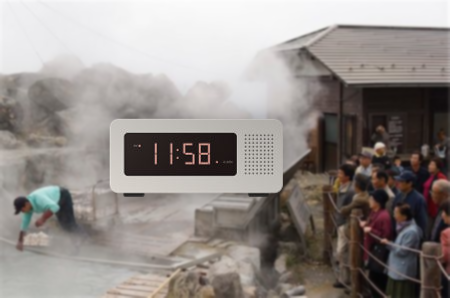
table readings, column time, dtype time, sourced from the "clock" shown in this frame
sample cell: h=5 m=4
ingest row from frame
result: h=11 m=58
